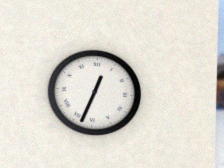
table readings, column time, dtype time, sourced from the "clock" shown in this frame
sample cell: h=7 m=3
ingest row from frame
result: h=12 m=33
